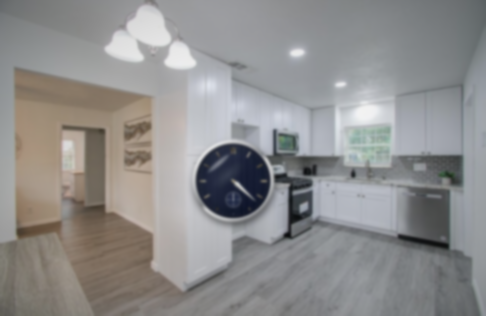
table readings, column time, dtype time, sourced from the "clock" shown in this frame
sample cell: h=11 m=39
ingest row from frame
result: h=4 m=22
